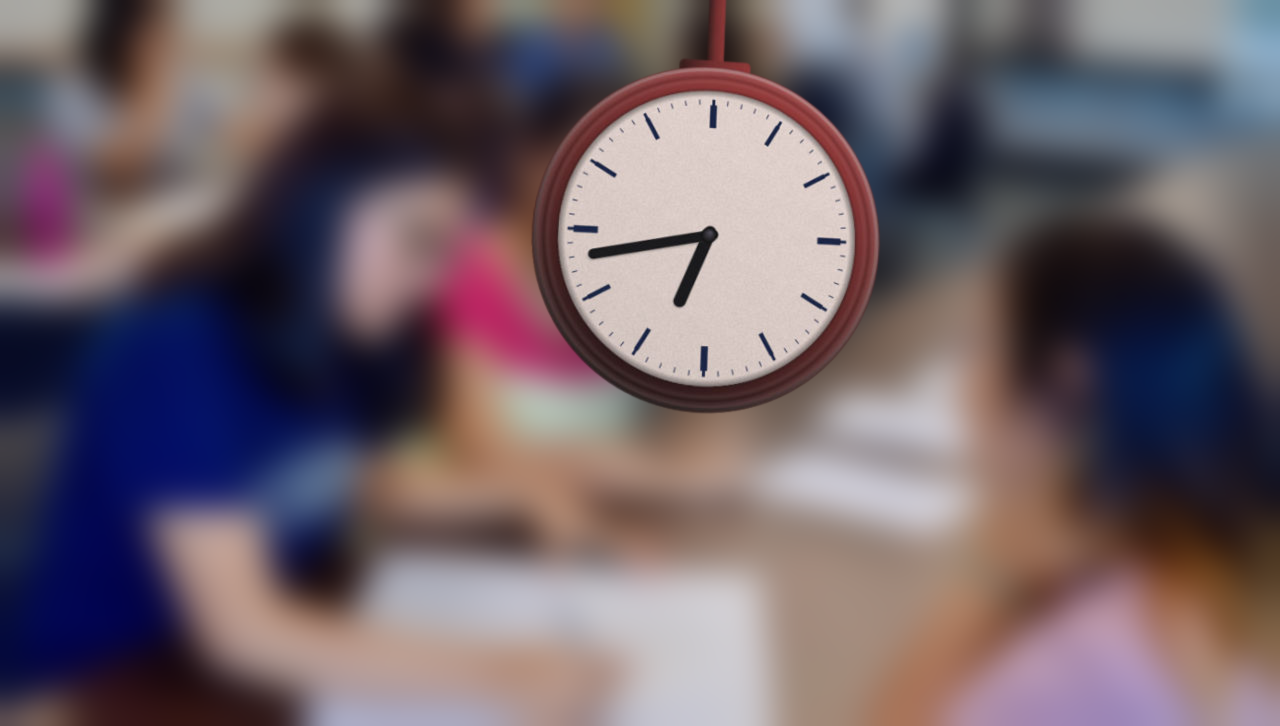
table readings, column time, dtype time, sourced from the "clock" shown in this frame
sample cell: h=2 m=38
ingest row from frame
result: h=6 m=43
